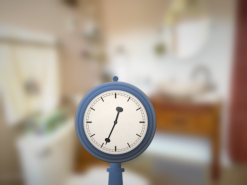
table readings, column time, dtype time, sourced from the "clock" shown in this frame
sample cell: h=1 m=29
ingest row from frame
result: h=12 m=34
